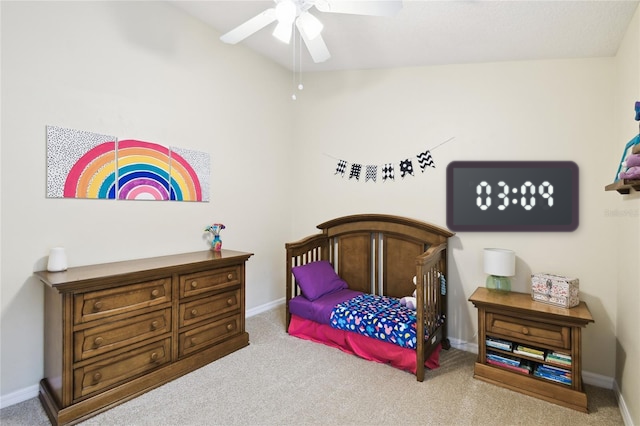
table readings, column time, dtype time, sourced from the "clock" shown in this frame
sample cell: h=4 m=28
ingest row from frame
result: h=3 m=9
